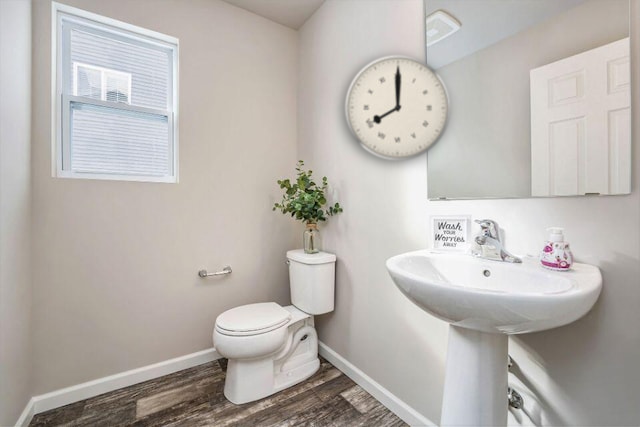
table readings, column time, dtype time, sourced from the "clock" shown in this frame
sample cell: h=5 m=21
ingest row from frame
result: h=8 m=0
